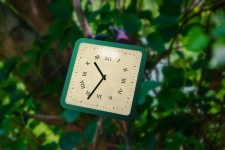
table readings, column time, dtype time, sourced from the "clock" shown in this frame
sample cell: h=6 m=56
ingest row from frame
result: h=10 m=34
